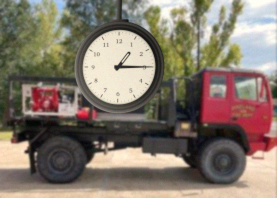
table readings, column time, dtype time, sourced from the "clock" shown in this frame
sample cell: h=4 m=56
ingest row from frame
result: h=1 m=15
